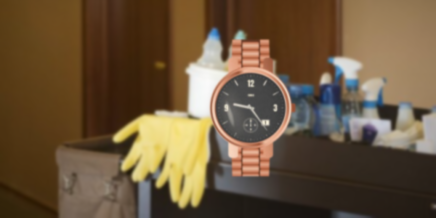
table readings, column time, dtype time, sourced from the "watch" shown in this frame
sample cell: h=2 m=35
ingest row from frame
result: h=9 m=24
